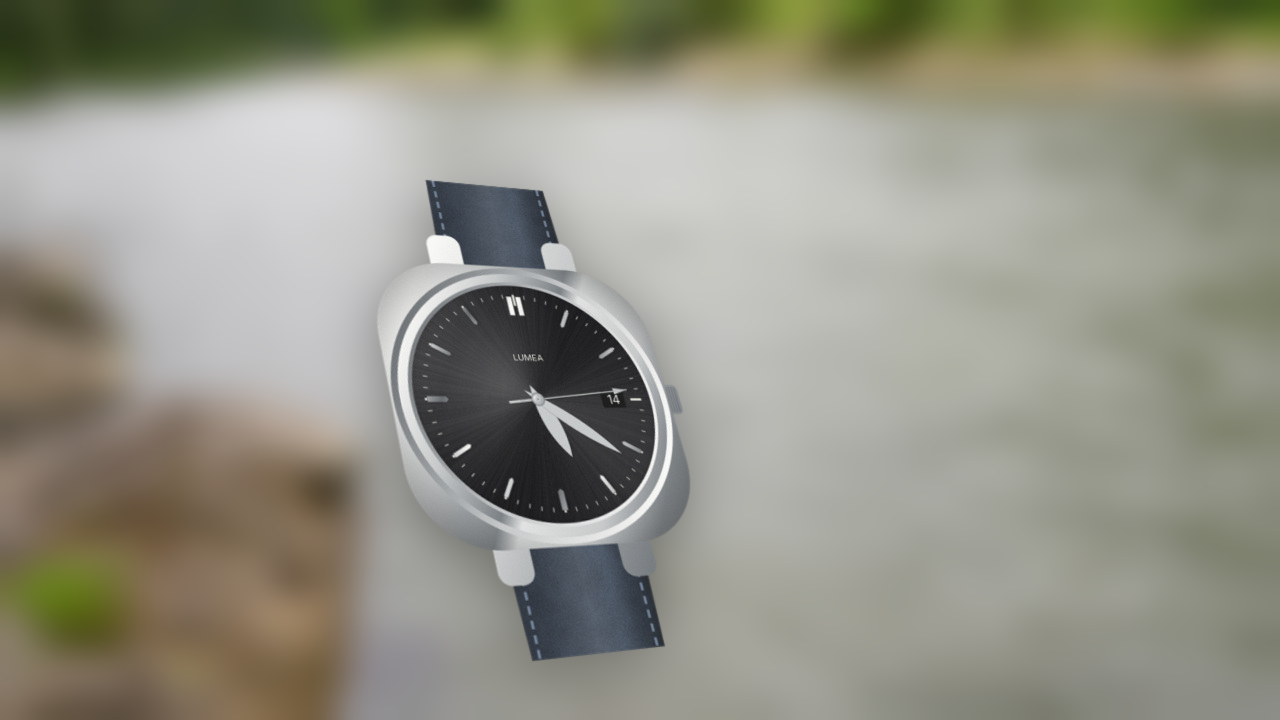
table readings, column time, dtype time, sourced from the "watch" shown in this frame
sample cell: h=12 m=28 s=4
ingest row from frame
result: h=5 m=21 s=14
